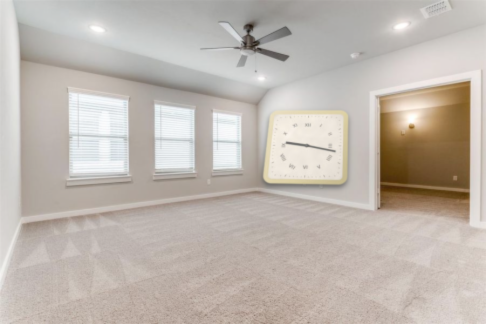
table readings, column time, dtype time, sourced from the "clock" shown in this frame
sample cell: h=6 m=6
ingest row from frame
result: h=9 m=17
